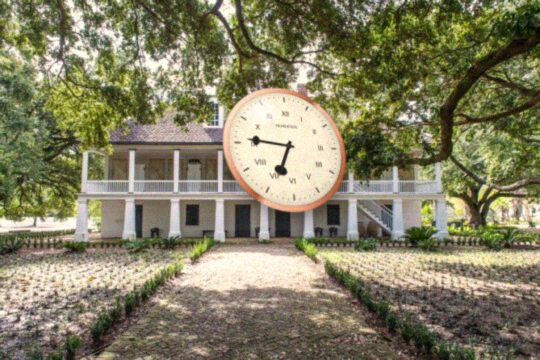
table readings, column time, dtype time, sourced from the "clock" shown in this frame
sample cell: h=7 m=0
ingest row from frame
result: h=6 m=46
